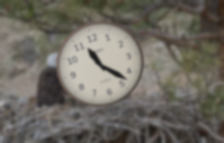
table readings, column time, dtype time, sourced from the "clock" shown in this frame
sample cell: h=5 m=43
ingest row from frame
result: h=11 m=23
